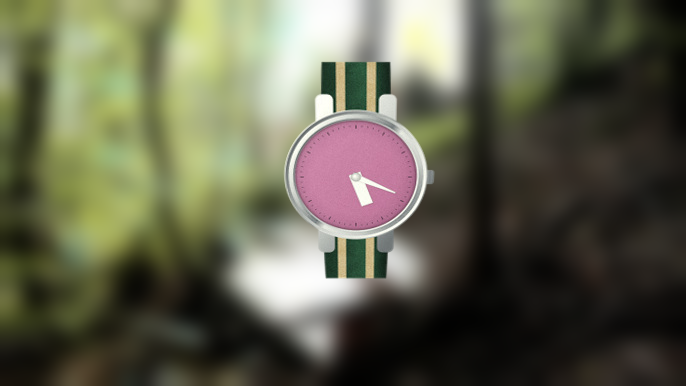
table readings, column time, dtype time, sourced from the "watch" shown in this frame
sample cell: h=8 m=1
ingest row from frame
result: h=5 m=19
